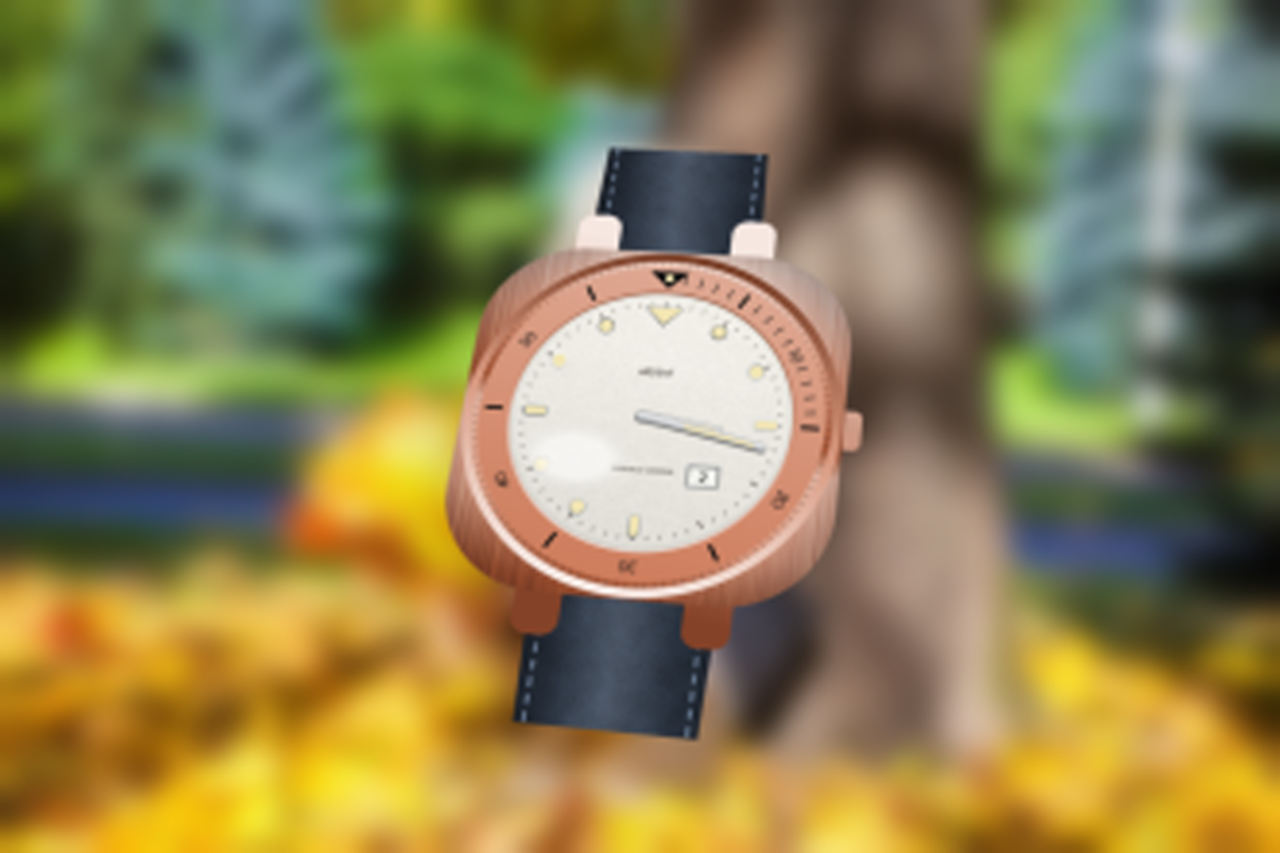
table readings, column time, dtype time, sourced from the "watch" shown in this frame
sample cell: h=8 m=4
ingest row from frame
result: h=3 m=17
